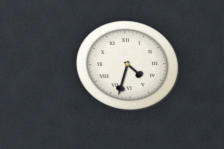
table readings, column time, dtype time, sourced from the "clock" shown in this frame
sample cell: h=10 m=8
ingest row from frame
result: h=4 m=33
